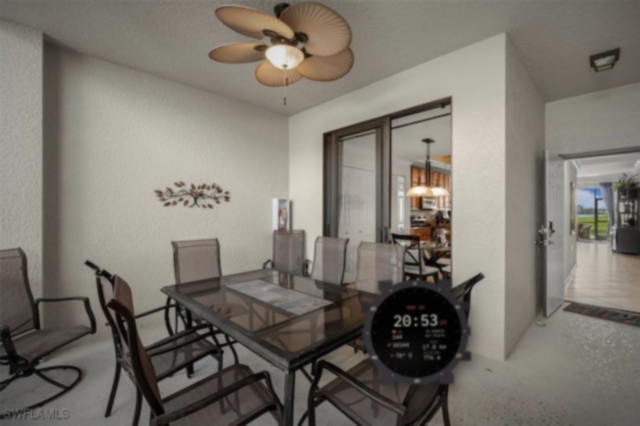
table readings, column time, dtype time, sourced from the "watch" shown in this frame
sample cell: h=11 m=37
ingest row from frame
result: h=20 m=53
